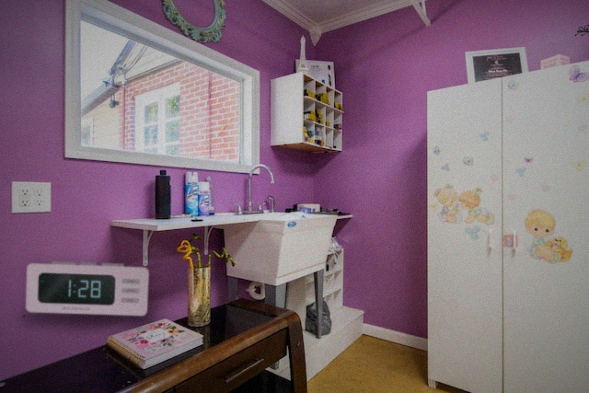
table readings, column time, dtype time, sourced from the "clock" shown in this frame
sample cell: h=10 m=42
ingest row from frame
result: h=1 m=28
